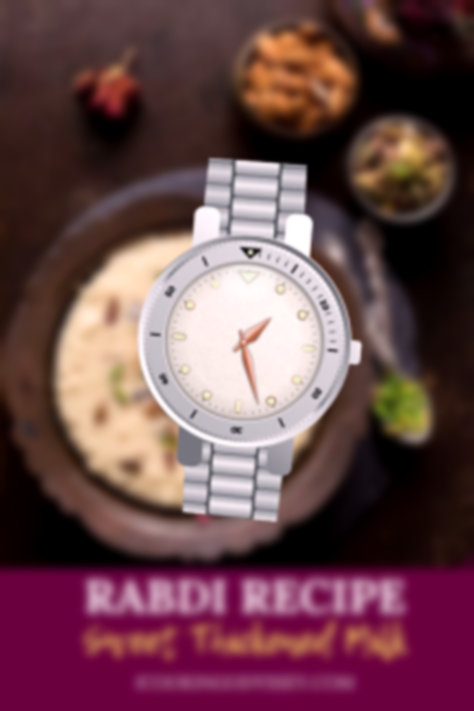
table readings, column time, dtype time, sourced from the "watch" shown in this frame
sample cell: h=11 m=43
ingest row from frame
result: h=1 m=27
